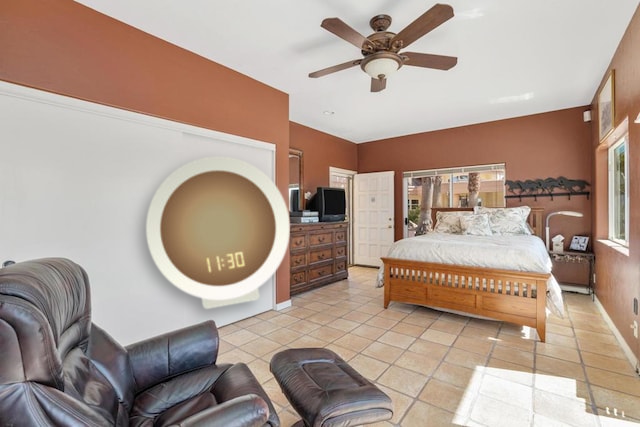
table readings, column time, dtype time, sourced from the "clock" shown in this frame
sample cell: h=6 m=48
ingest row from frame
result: h=11 m=30
